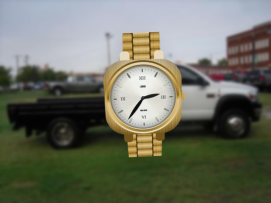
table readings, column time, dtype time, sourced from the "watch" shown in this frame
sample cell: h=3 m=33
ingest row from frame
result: h=2 m=36
